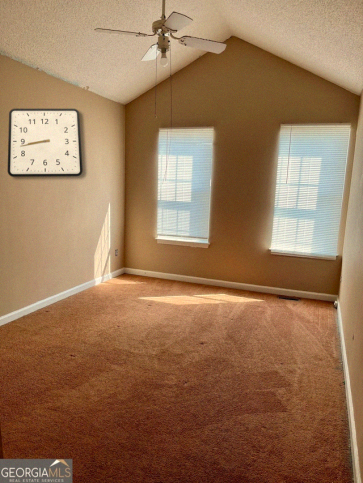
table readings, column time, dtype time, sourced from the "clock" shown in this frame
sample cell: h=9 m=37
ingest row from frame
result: h=8 m=43
